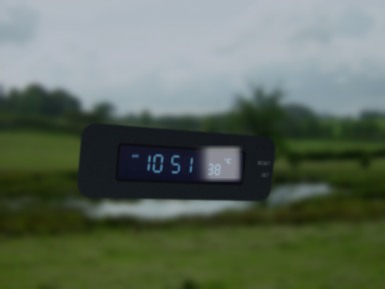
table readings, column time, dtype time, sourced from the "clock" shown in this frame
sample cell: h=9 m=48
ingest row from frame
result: h=10 m=51
